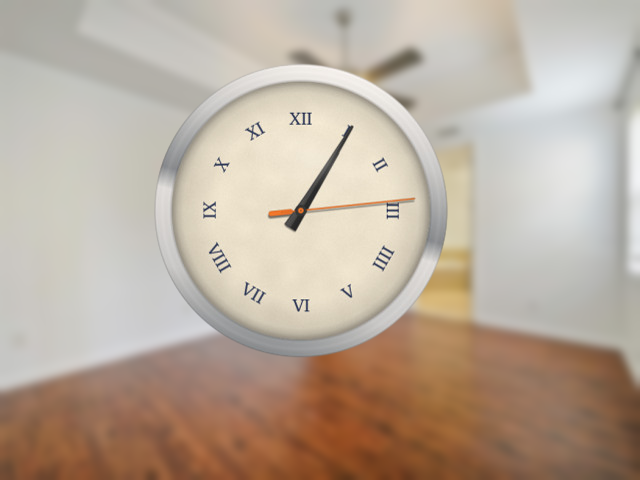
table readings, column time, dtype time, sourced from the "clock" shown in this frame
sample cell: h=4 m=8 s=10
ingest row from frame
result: h=1 m=5 s=14
